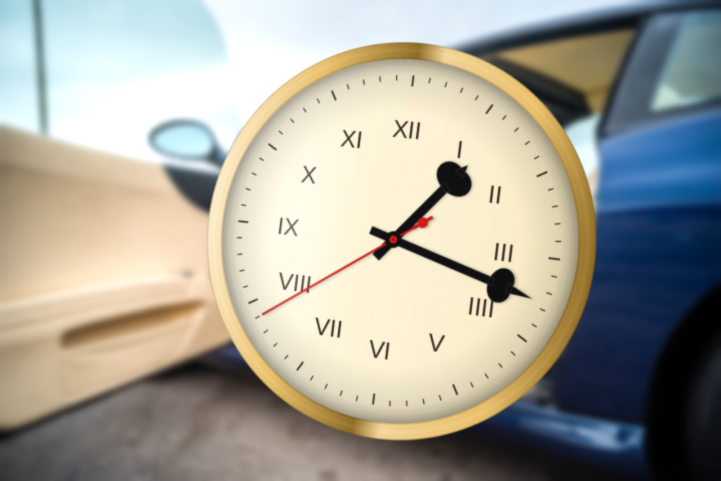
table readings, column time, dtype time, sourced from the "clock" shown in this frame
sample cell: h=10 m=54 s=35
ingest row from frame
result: h=1 m=17 s=39
